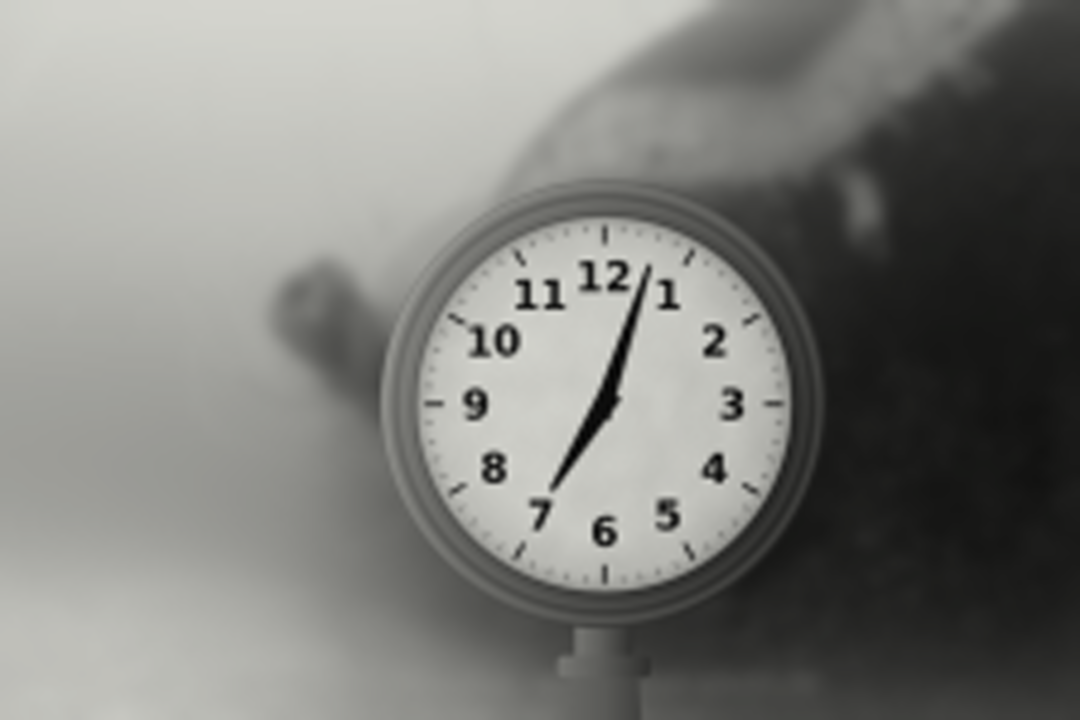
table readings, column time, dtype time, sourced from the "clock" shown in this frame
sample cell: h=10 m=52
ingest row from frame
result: h=7 m=3
